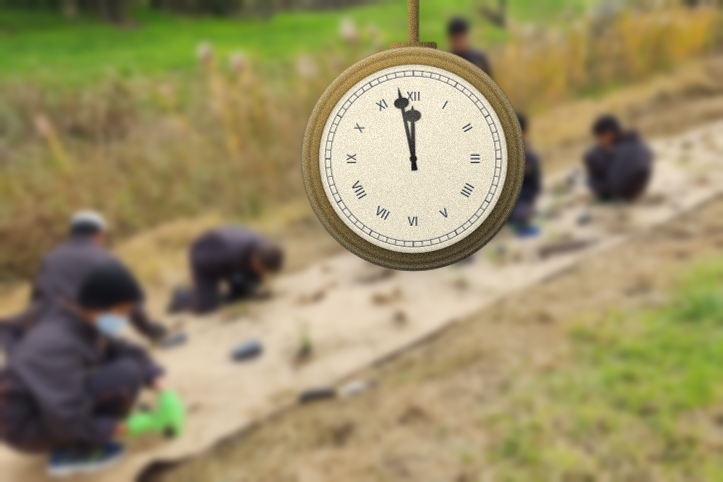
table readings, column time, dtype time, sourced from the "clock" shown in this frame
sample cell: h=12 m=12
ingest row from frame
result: h=11 m=58
